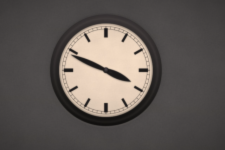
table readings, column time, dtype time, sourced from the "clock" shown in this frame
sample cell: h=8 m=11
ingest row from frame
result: h=3 m=49
